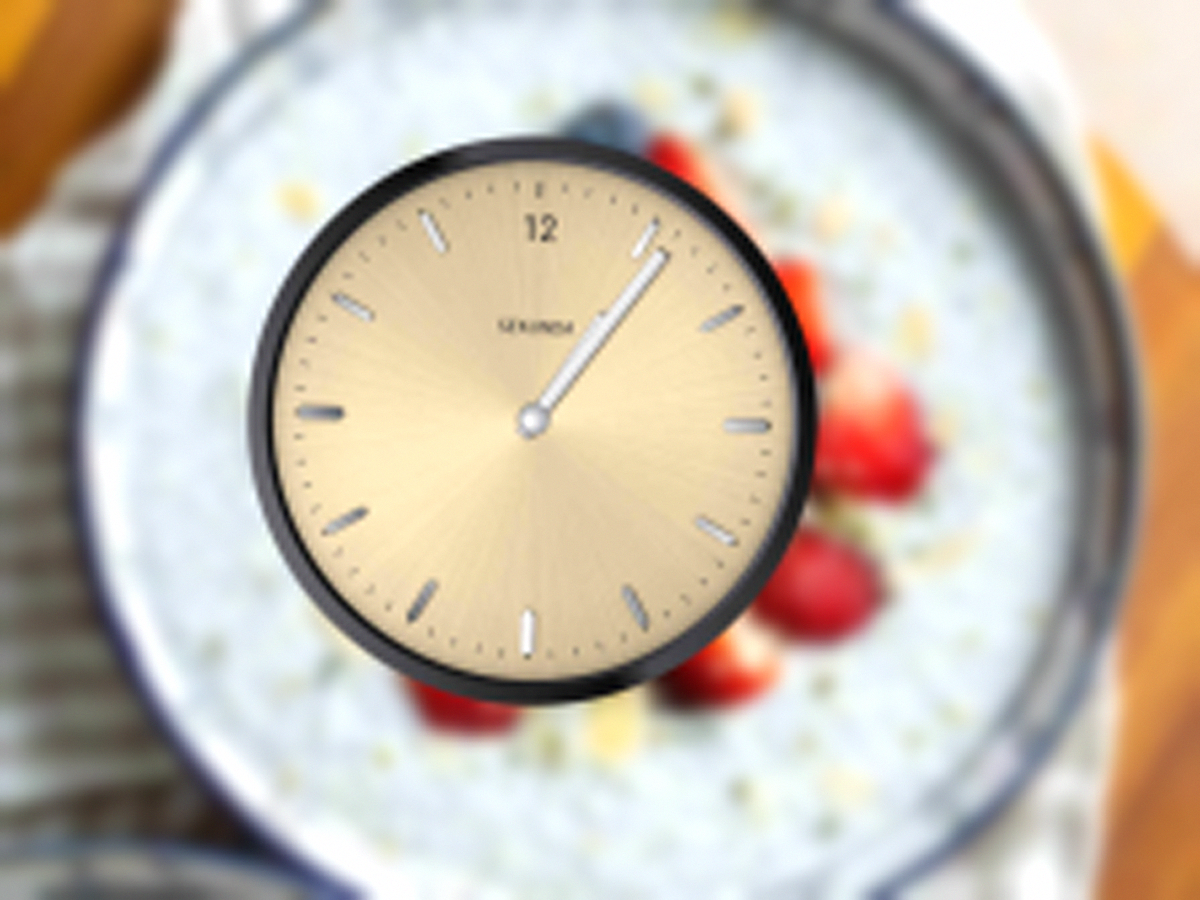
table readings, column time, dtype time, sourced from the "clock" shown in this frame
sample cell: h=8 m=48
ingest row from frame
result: h=1 m=6
